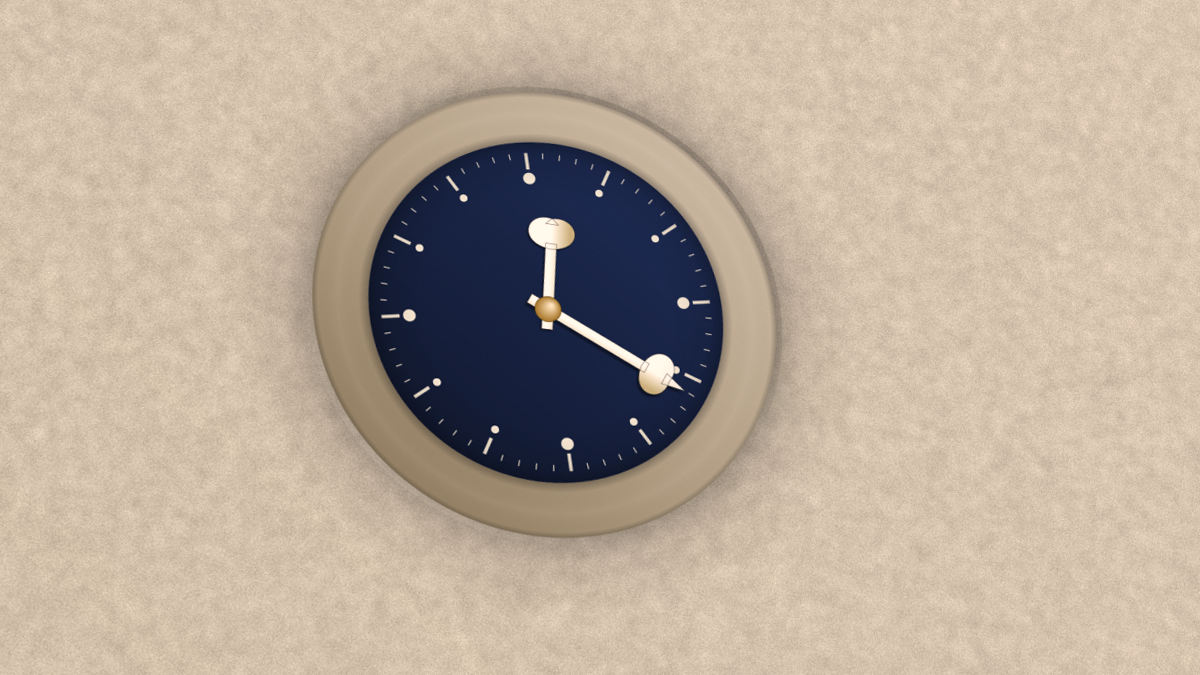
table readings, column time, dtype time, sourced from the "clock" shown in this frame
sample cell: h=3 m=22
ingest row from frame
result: h=12 m=21
